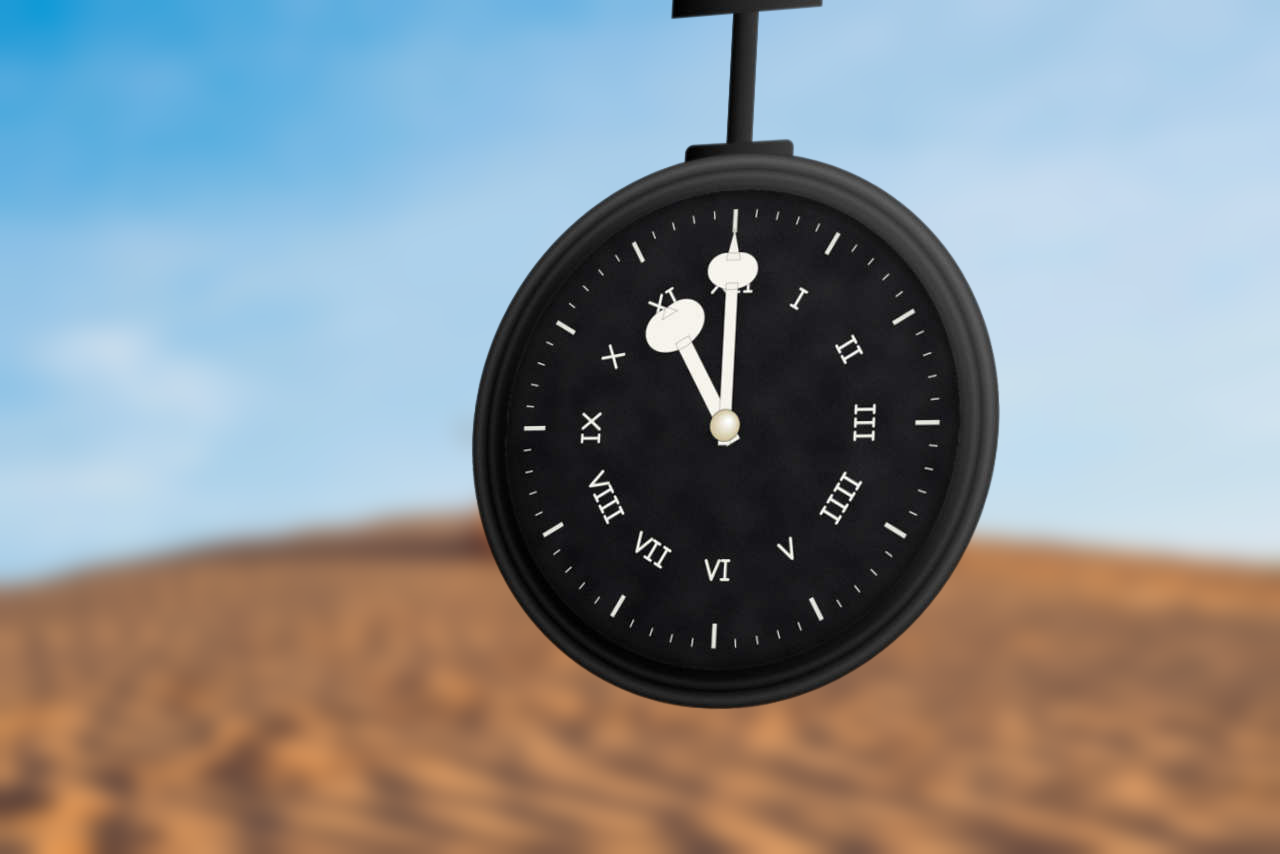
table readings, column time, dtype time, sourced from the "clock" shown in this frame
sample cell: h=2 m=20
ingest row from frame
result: h=11 m=0
